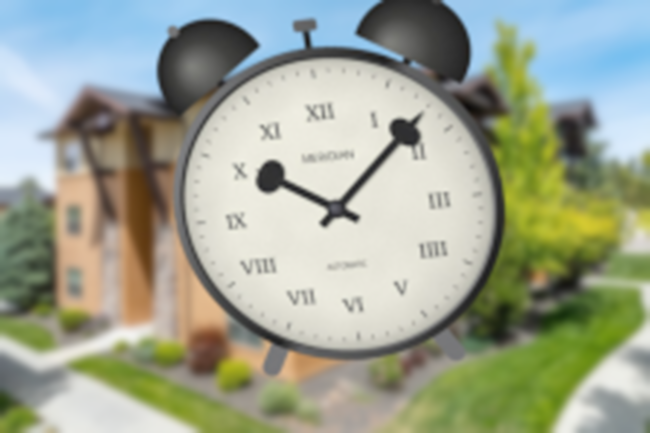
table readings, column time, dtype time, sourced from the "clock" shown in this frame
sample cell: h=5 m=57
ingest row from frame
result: h=10 m=8
